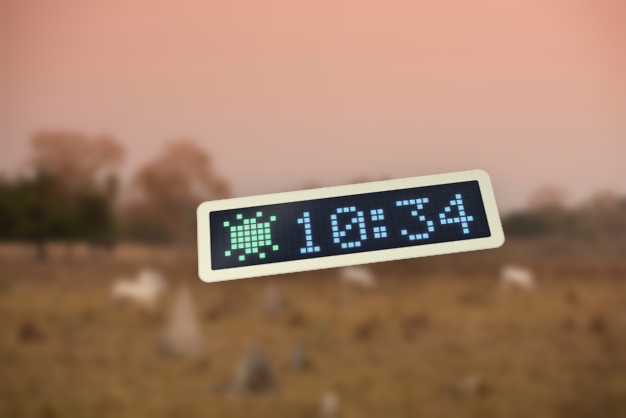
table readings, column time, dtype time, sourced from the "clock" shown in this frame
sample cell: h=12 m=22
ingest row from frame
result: h=10 m=34
